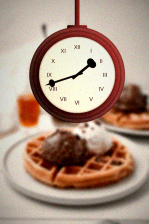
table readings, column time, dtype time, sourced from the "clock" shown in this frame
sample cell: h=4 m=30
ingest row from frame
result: h=1 m=42
